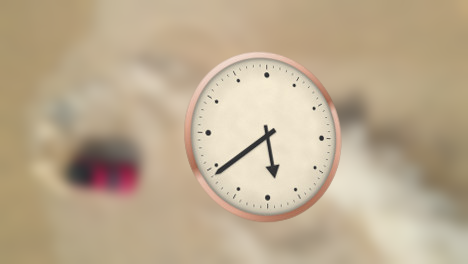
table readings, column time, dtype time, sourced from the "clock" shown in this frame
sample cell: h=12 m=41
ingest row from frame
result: h=5 m=39
